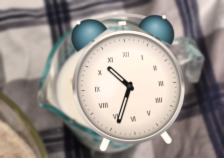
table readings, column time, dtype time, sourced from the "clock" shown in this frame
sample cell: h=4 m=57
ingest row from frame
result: h=10 m=34
